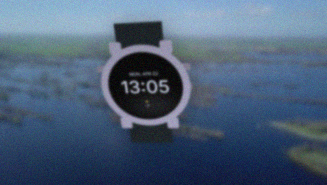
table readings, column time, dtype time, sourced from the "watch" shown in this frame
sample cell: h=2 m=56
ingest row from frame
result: h=13 m=5
